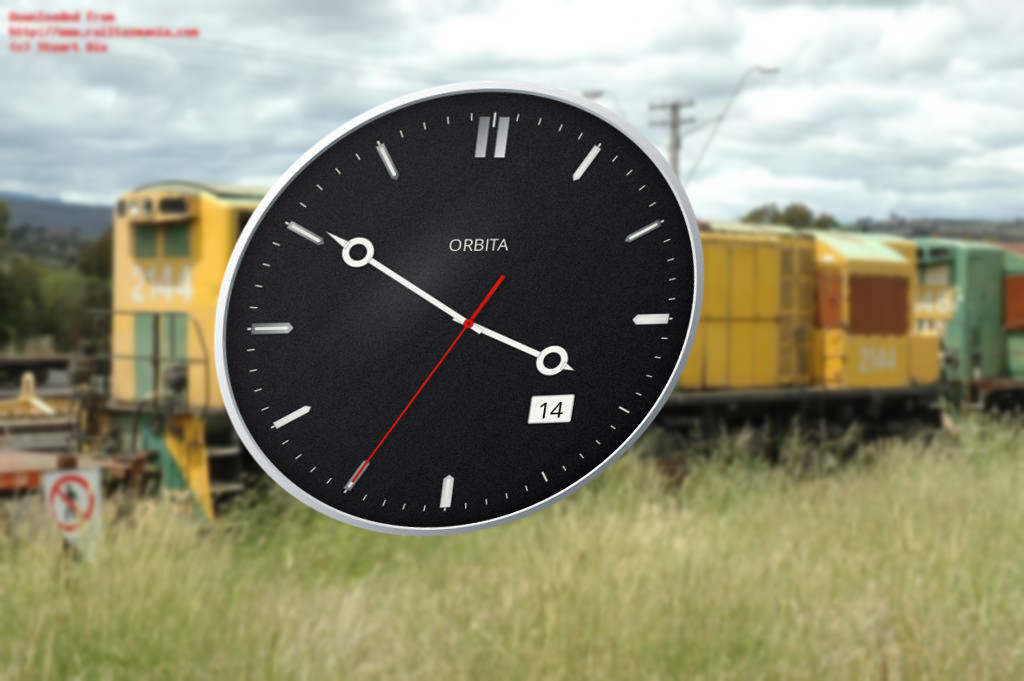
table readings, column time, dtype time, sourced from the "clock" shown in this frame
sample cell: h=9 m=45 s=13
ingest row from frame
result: h=3 m=50 s=35
